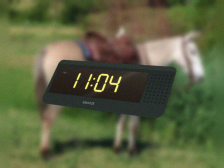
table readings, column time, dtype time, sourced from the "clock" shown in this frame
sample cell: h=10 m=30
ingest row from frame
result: h=11 m=4
